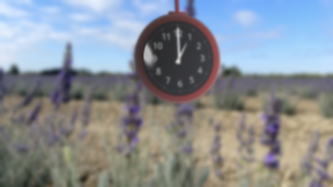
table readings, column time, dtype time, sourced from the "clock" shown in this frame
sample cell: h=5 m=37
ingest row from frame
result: h=1 m=0
